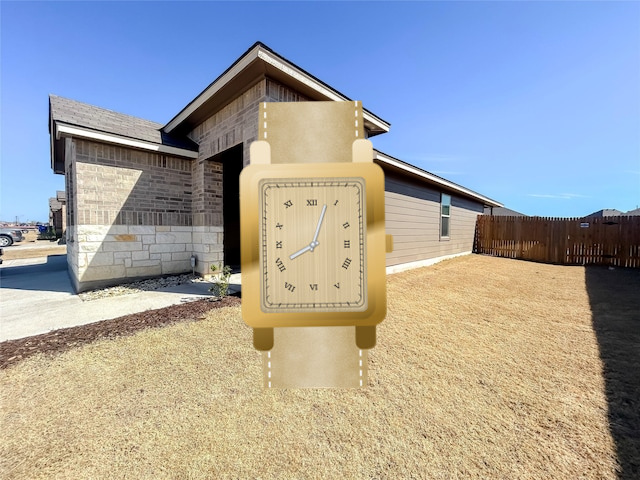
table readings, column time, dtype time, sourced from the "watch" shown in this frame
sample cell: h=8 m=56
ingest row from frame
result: h=8 m=3
